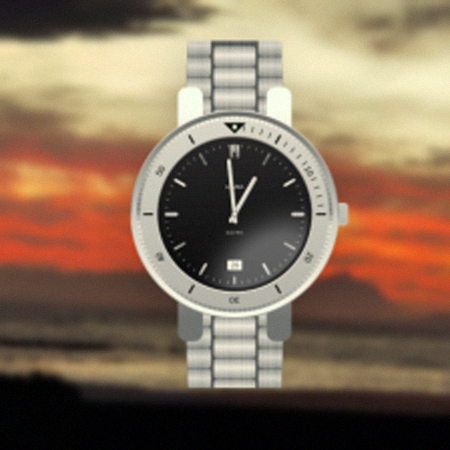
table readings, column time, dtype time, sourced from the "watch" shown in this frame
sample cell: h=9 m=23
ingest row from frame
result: h=12 m=59
